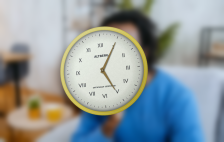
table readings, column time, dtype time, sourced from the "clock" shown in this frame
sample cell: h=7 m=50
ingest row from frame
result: h=5 m=5
